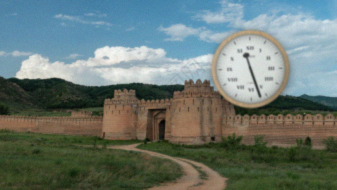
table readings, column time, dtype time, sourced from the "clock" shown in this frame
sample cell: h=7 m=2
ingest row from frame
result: h=11 m=27
